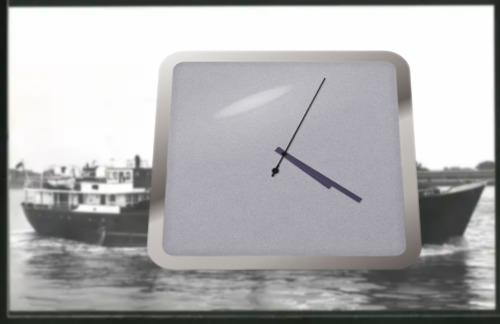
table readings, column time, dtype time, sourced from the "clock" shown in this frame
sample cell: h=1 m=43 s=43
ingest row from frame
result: h=4 m=21 s=4
